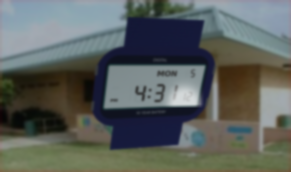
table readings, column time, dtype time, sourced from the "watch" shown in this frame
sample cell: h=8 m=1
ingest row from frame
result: h=4 m=31
